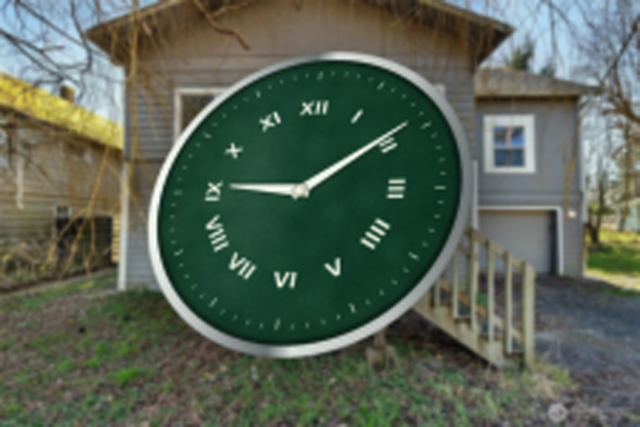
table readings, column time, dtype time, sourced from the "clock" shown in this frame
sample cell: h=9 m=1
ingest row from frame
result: h=9 m=9
